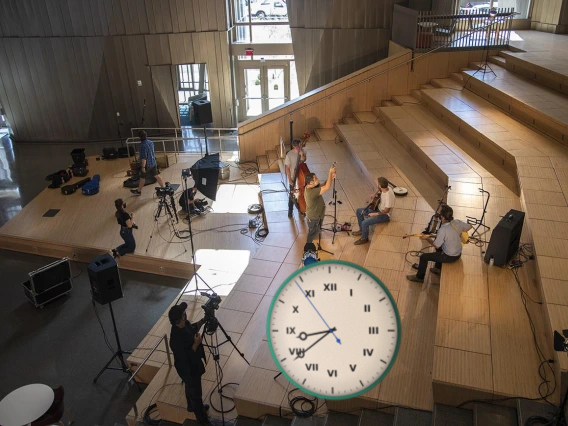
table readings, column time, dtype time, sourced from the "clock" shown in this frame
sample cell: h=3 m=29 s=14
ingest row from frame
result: h=8 m=38 s=54
